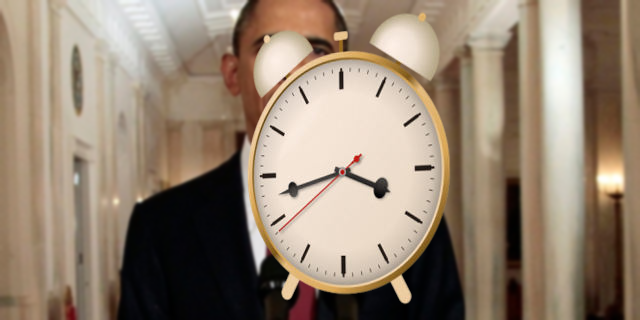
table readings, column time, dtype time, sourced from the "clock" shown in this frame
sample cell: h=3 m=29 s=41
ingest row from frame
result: h=3 m=42 s=39
